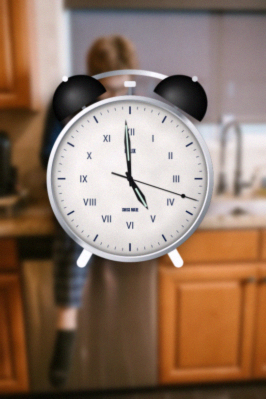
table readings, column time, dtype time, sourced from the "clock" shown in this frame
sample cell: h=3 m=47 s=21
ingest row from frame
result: h=4 m=59 s=18
